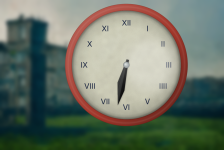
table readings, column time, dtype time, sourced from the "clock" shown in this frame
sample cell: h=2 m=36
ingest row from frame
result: h=6 m=32
